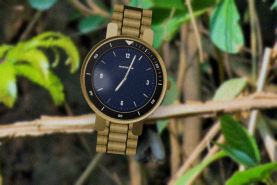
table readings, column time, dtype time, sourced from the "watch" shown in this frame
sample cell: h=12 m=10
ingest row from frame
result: h=7 m=3
